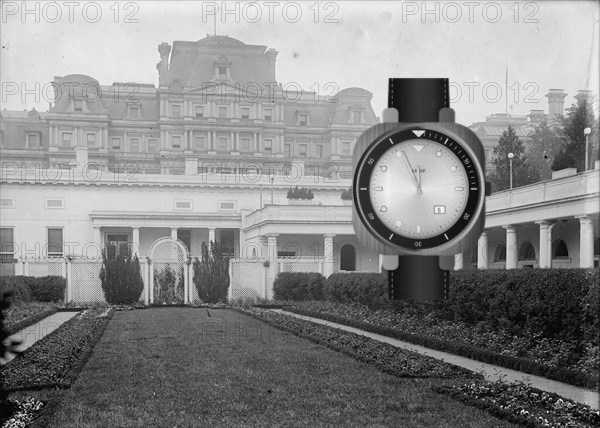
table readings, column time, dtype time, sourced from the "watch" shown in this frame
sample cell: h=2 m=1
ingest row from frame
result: h=11 m=56
